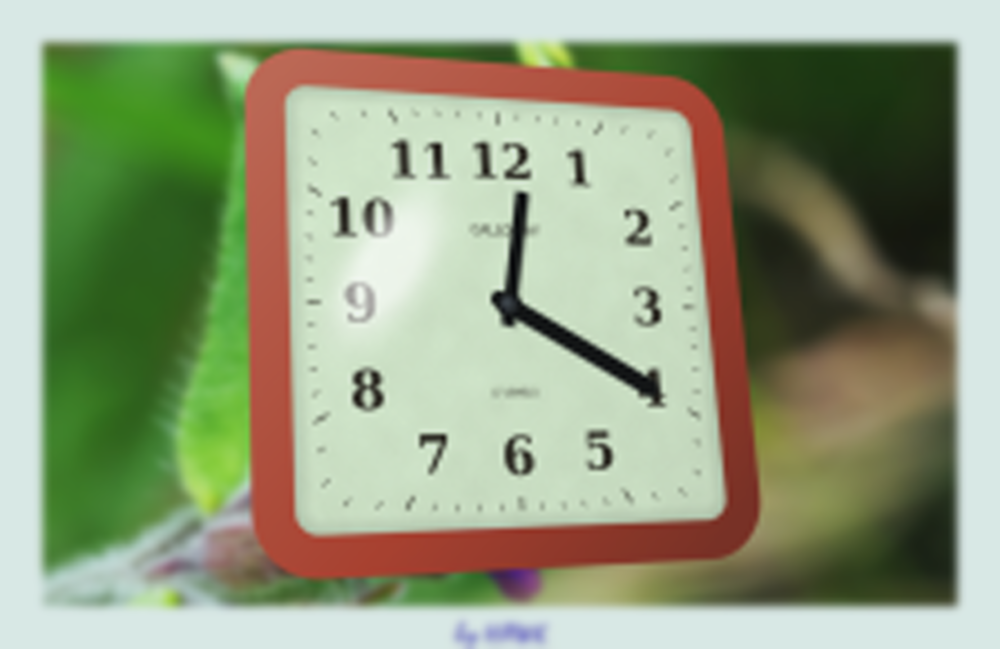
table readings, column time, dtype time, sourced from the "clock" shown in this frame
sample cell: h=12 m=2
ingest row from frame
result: h=12 m=20
